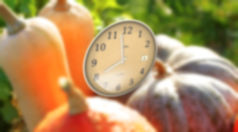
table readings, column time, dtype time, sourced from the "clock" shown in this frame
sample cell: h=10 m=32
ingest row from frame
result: h=7 m=58
